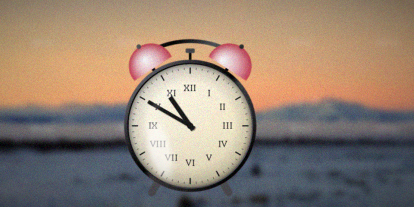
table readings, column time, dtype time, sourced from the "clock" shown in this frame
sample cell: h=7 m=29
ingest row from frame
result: h=10 m=50
